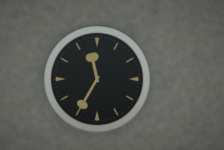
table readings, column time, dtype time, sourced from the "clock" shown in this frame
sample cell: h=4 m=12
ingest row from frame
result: h=11 m=35
